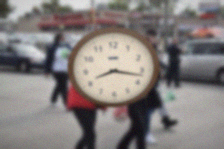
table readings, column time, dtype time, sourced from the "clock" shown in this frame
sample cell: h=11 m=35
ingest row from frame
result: h=8 m=17
